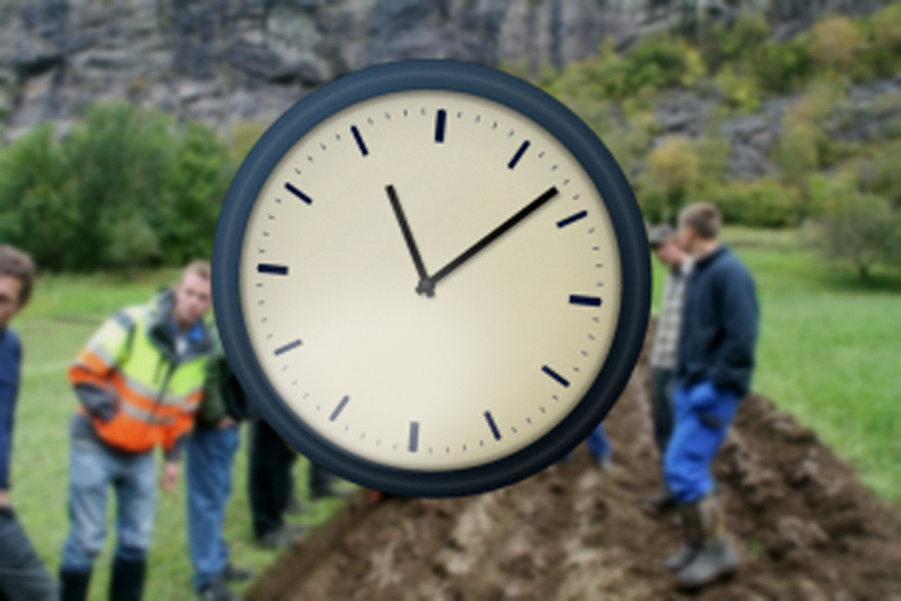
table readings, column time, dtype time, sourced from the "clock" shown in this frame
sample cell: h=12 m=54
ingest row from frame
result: h=11 m=8
